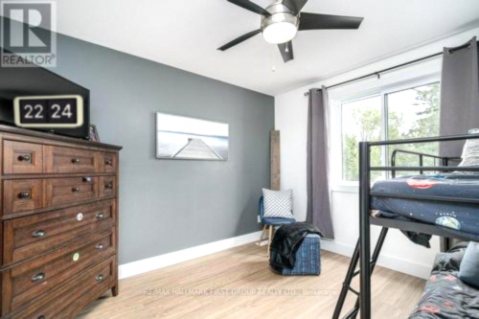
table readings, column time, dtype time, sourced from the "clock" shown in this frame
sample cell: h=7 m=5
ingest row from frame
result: h=22 m=24
